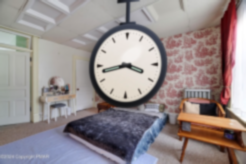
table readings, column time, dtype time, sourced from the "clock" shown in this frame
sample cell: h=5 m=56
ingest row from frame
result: h=3 m=43
